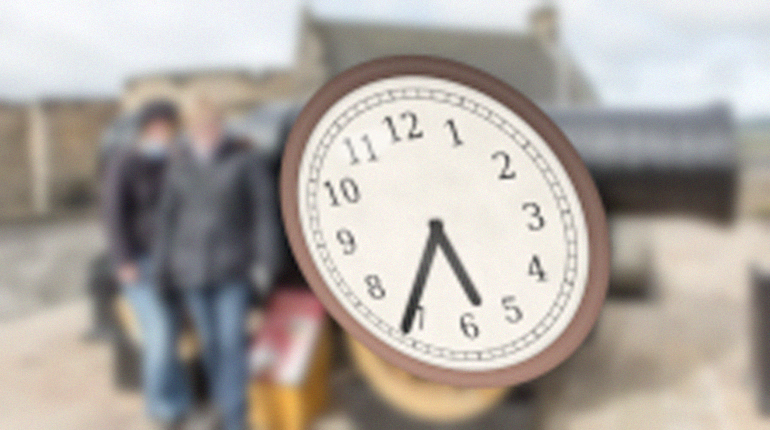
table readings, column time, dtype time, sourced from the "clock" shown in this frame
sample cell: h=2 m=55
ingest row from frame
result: h=5 m=36
